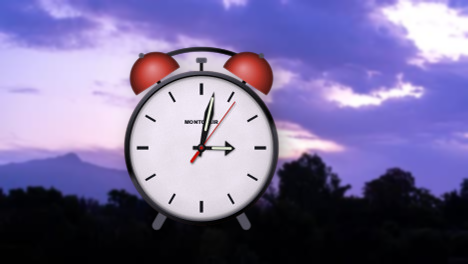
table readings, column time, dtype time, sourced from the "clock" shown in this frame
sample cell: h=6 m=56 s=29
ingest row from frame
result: h=3 m=2 s=6
